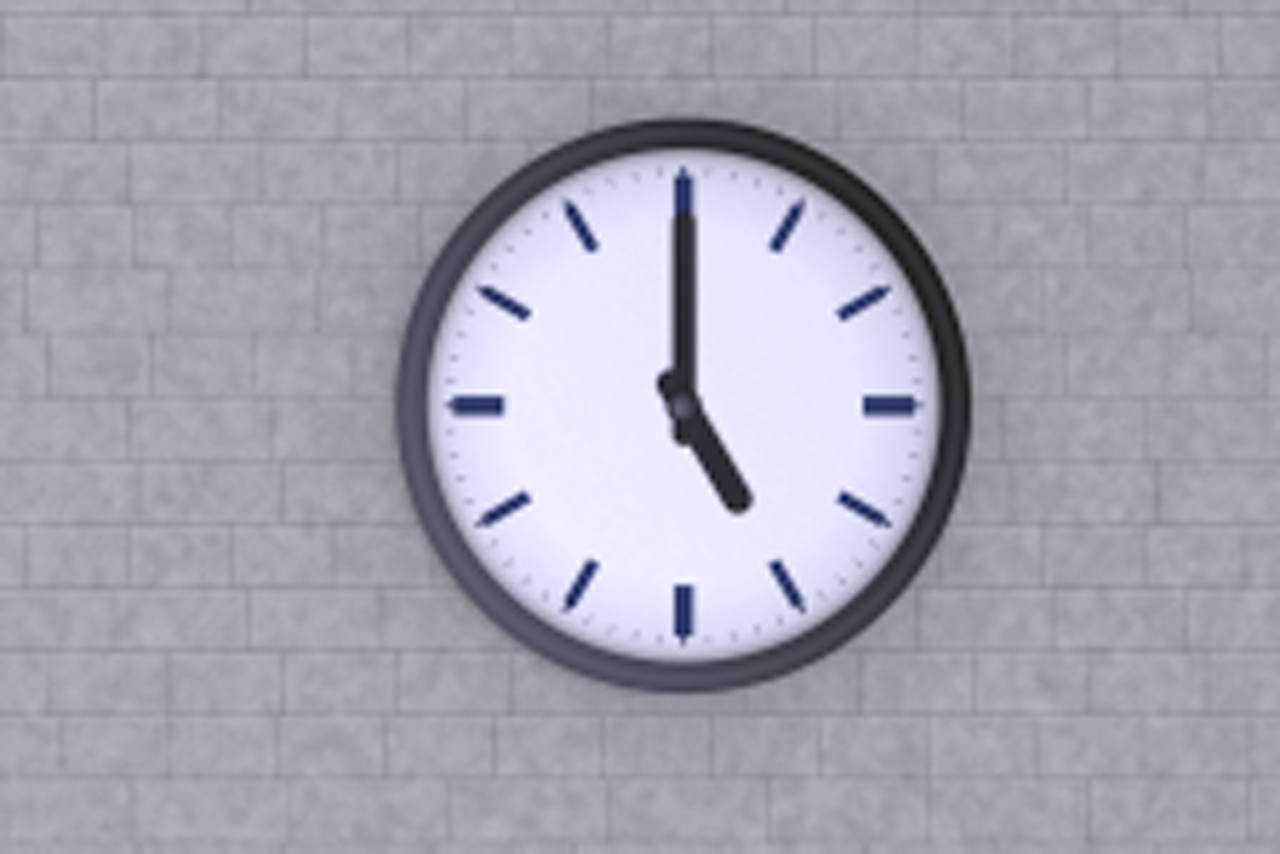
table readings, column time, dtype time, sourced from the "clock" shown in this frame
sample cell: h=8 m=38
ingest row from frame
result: h=5 m=0
